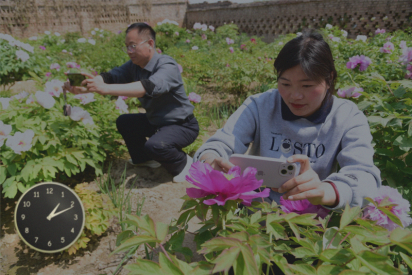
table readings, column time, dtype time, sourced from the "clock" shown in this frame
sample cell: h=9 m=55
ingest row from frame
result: h=1 m=11
